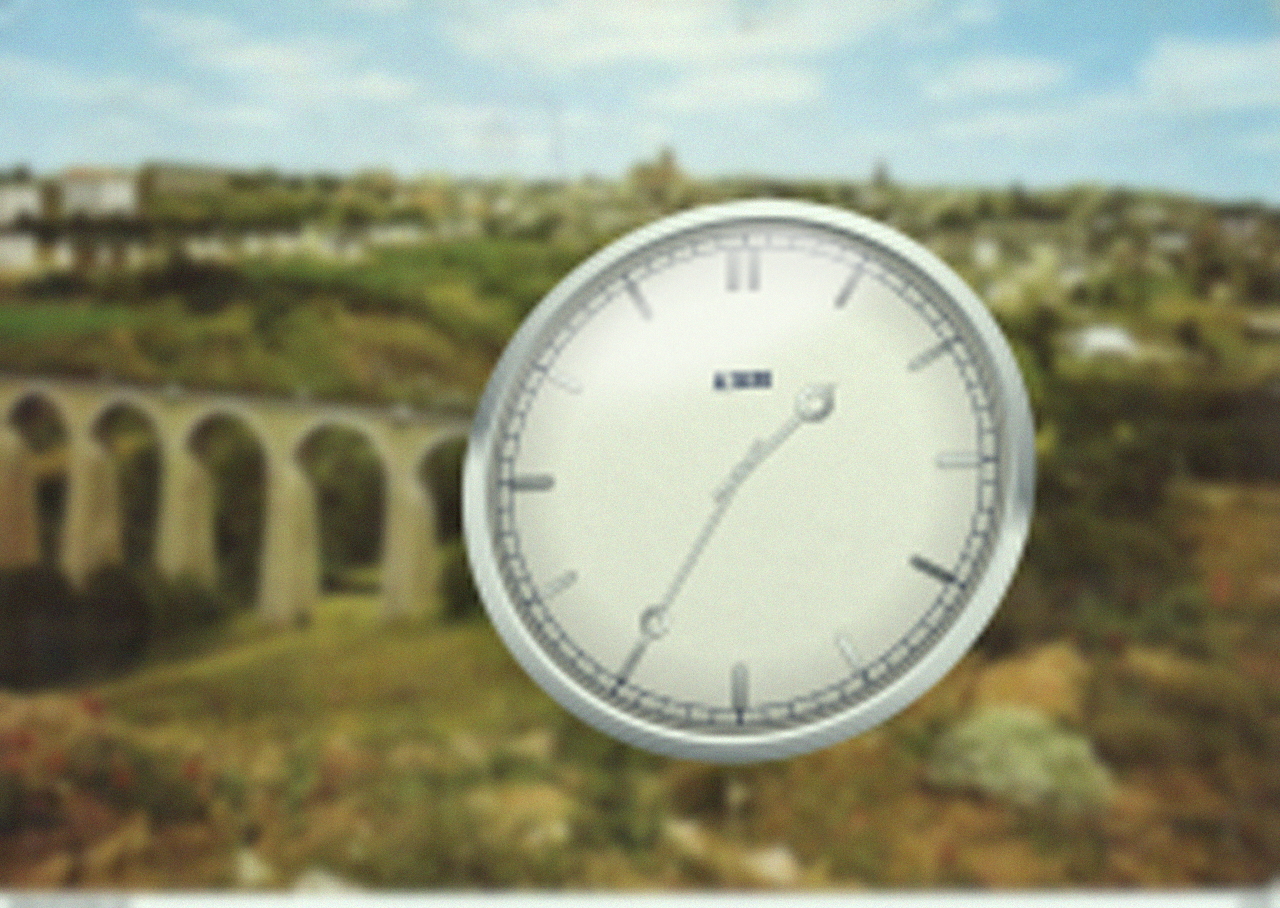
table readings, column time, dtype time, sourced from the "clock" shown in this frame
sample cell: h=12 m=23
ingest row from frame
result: h=1 m=35
